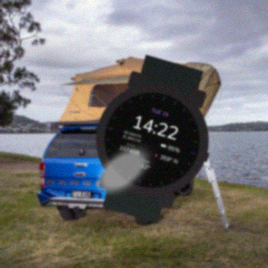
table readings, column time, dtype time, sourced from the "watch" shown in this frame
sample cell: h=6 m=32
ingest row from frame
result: h=14 m=22
